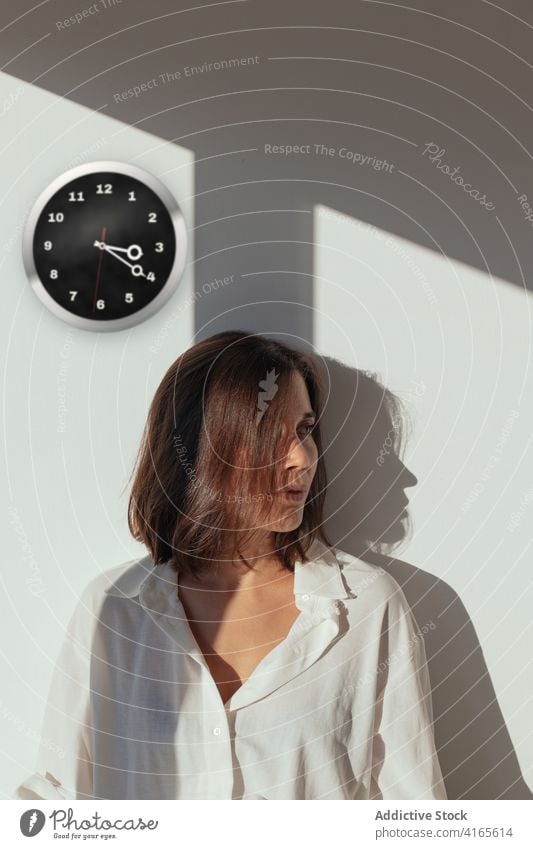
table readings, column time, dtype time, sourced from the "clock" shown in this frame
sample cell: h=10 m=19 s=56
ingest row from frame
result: h=3 m=20 s=31
